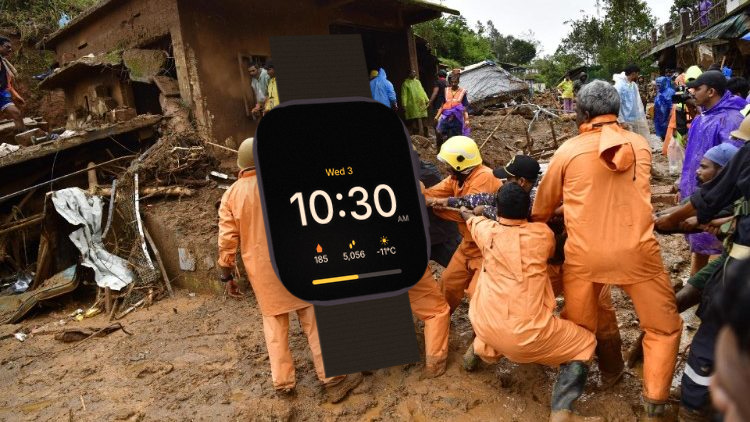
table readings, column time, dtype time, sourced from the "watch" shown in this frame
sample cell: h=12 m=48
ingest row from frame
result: h=10 m=30
